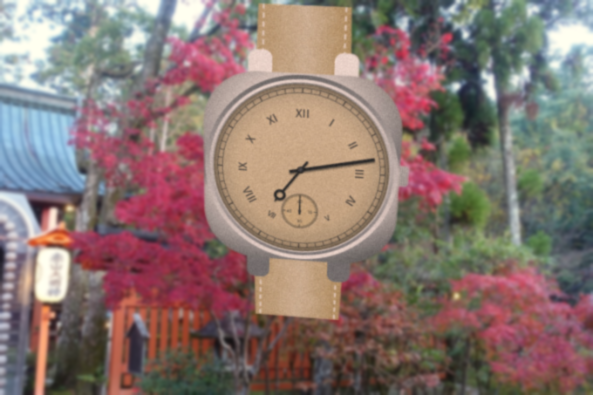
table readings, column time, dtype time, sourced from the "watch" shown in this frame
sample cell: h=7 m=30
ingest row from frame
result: h=7 m=13
